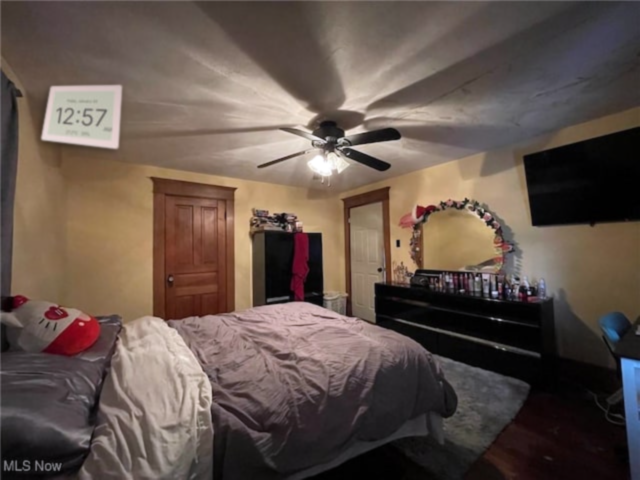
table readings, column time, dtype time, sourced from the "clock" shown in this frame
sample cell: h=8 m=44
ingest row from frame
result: h=12 m=57
